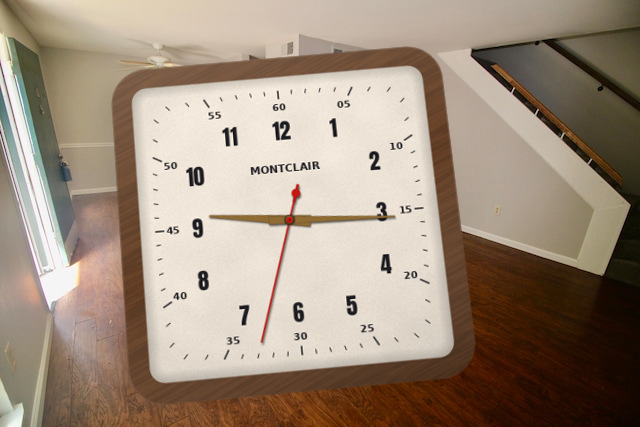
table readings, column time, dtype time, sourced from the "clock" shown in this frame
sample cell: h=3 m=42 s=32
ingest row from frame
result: h=9 m=15 s=33
